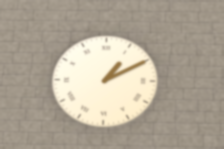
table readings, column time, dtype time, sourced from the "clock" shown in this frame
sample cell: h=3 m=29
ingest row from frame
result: h=1 m=10
